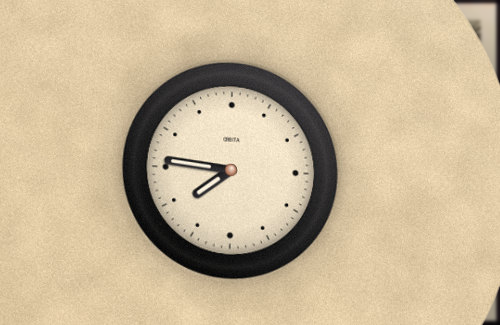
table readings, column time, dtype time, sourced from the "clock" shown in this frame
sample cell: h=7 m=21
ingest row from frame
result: h=7 m=46
